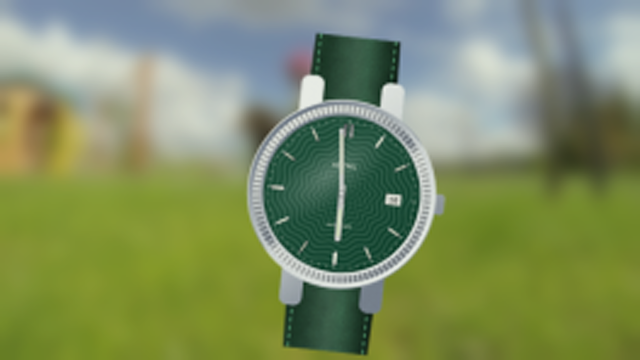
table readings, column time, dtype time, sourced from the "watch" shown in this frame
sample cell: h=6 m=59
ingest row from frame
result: h=5 m=59
